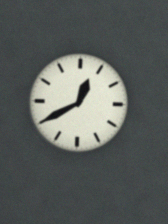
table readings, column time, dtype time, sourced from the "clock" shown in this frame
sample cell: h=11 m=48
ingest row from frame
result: h=12 m=40
